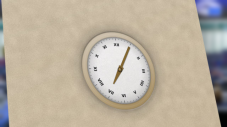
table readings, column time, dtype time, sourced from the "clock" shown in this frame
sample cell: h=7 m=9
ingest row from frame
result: h=7 m=5
